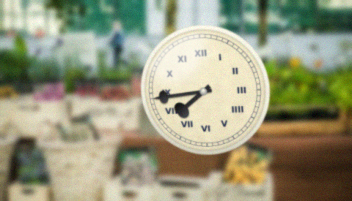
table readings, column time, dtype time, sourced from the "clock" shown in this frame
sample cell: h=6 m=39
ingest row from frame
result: h=7 m=44
